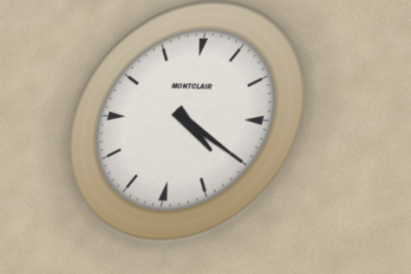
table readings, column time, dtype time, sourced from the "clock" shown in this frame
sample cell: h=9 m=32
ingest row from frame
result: h=4 m=20
